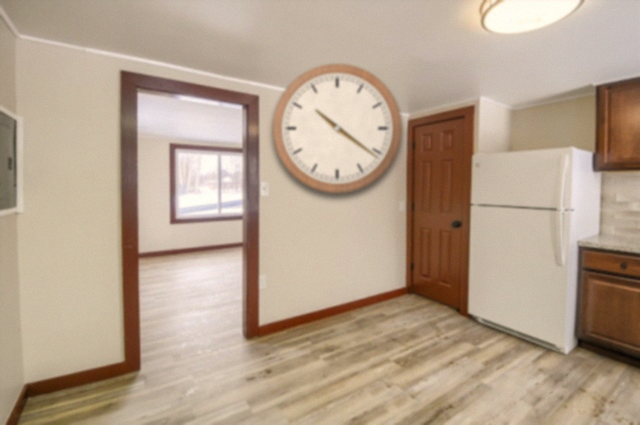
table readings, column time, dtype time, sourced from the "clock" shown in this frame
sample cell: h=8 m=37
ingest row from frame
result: h=10 m=21
